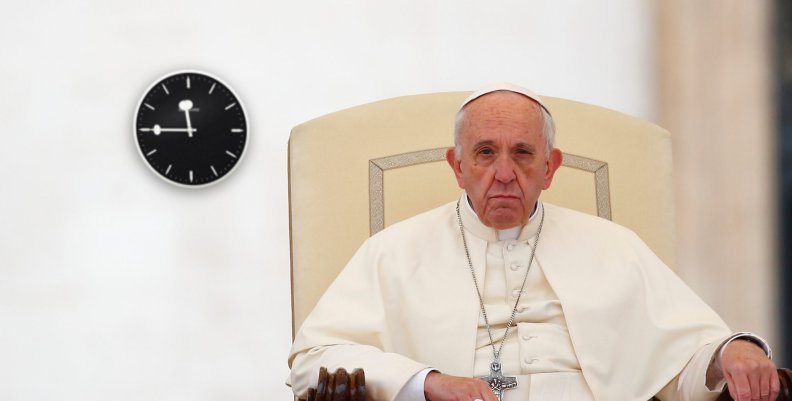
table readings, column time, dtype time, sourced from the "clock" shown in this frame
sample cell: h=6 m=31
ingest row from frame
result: h=11 m=45
